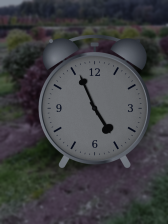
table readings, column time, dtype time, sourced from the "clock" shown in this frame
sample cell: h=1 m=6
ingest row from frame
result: h=4 m=56
